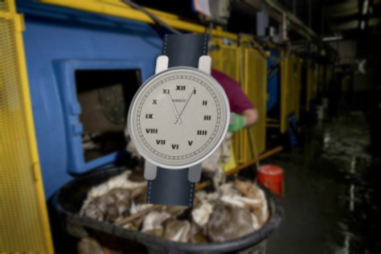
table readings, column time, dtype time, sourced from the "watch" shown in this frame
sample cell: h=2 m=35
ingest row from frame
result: h=11 m=4
